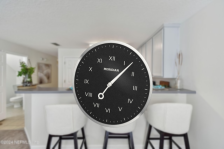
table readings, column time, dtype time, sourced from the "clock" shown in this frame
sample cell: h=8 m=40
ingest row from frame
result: h=7 m=7
